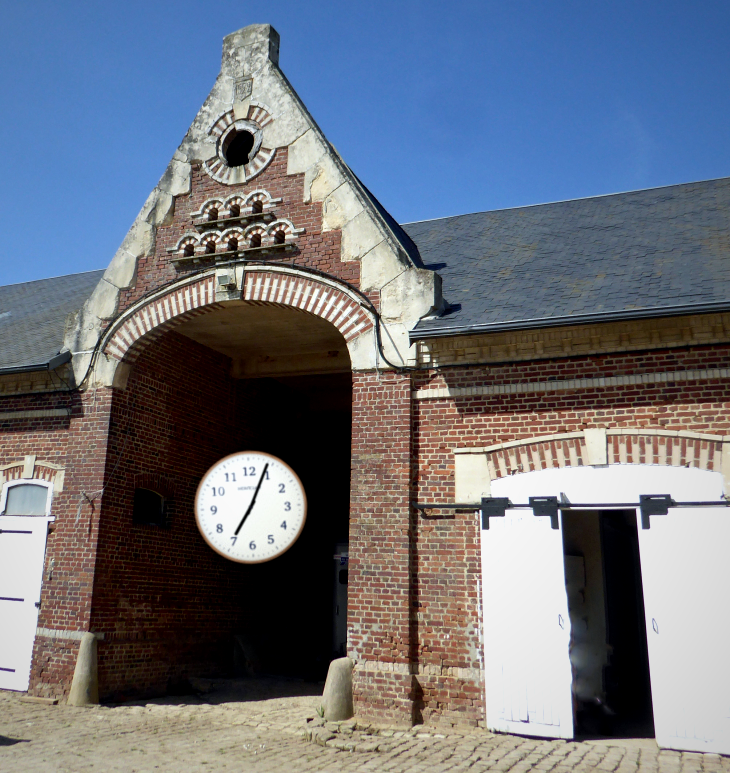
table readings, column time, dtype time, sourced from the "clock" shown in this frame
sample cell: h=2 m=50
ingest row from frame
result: h=7 m=4
